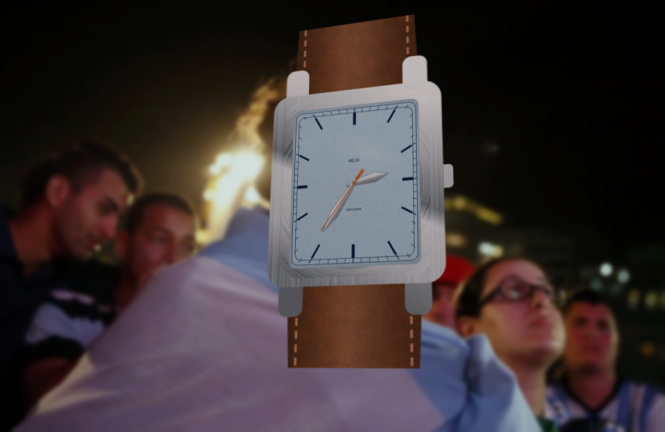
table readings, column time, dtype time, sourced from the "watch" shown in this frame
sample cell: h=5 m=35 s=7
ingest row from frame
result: h=2 m=35 s=36
